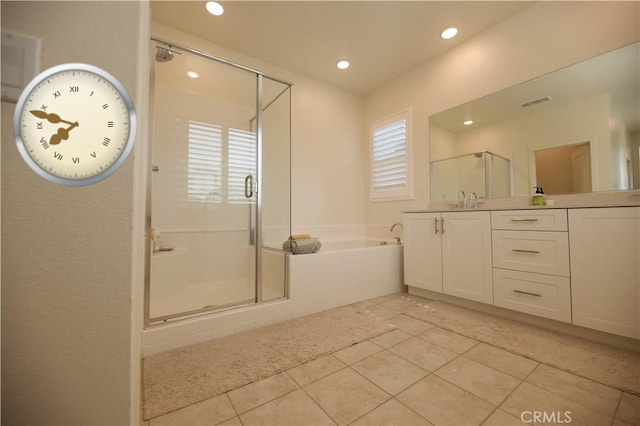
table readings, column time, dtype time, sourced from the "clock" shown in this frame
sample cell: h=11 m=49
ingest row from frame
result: h=7 m=48
